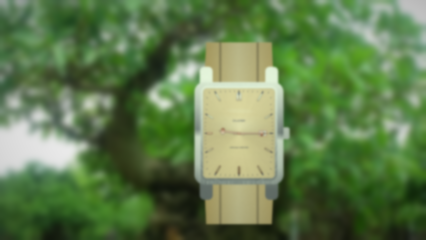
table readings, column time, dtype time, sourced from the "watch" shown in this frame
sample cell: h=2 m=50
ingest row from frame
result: h=9 m=15
